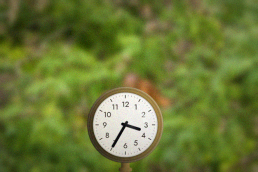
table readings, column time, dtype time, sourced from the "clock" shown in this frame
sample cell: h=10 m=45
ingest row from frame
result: h=3 m=35
